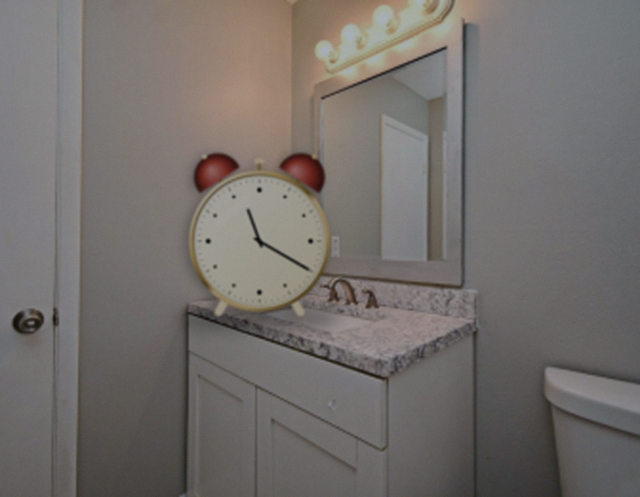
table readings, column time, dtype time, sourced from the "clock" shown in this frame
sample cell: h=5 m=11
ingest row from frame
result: h=11 m=20
